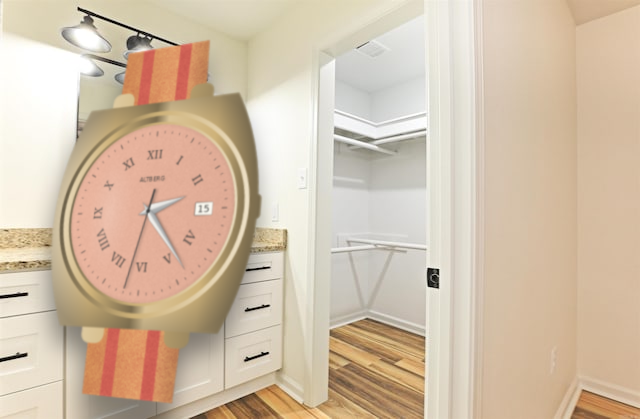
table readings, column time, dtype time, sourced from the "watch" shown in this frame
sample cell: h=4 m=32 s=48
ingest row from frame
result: h=2 m=23 s=32
